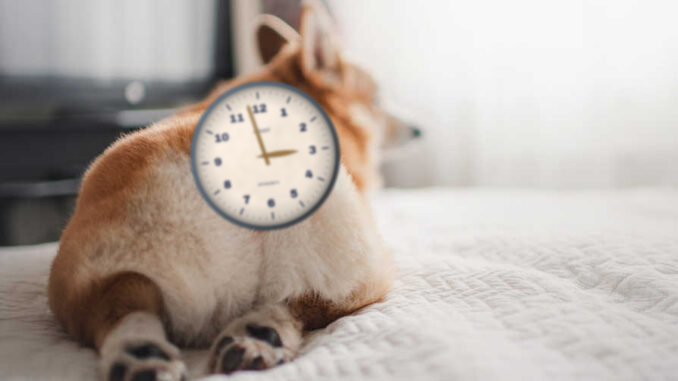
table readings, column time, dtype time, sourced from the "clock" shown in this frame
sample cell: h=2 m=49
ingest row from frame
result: h=2 m=58
